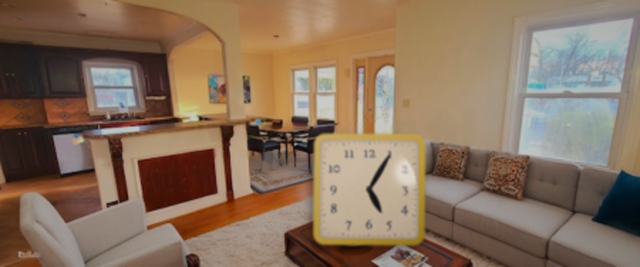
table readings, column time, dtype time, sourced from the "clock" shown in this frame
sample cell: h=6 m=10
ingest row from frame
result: h=5 m=5
